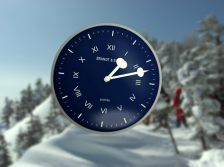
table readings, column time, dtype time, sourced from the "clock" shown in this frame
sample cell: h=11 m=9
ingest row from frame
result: h=1 m=12
